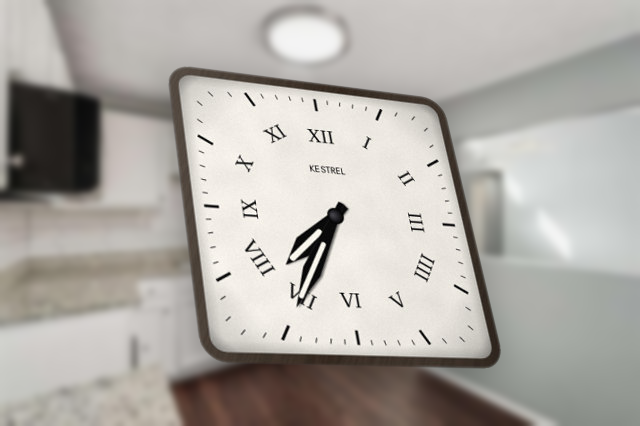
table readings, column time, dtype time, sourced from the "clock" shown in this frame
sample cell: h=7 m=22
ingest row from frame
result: h=7 m=35
